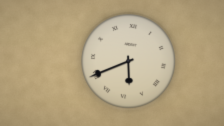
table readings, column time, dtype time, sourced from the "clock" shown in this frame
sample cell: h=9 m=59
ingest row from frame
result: h=5 m=40
